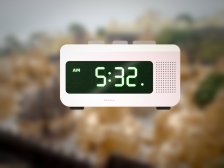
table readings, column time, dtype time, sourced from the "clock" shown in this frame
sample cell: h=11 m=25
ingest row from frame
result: h=5 m=32
